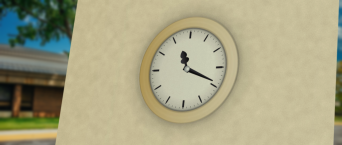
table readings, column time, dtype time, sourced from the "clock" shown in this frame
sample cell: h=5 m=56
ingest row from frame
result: h=11 m=19
